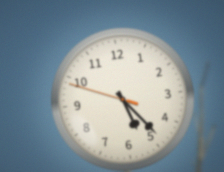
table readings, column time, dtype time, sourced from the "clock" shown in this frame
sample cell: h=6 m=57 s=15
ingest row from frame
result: h=5 m=23 s=49
